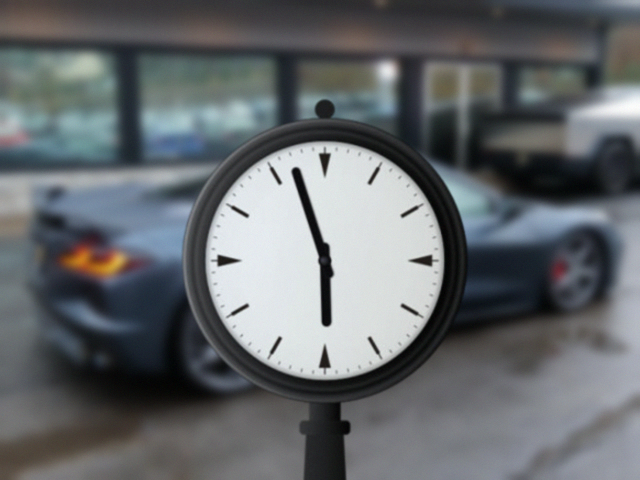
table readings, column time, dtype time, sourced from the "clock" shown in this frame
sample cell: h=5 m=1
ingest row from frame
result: h=5 m=57
